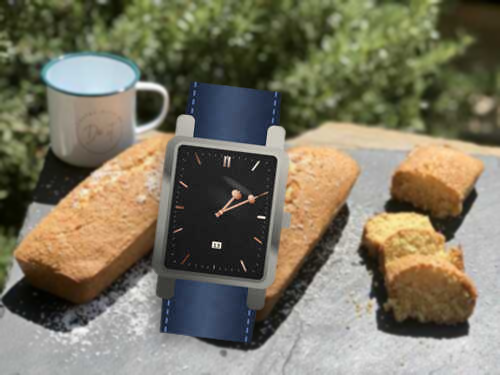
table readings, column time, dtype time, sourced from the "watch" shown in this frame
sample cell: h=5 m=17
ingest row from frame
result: h=1 m=10
